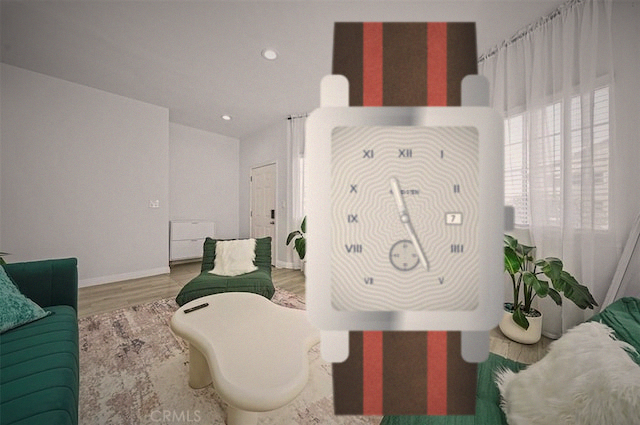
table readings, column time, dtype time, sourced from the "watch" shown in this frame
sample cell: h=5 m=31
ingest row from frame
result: h=11 m=26
